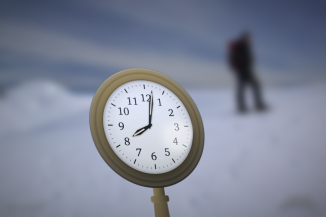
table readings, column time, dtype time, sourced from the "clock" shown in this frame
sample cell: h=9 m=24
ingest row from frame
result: h=8 m=2
